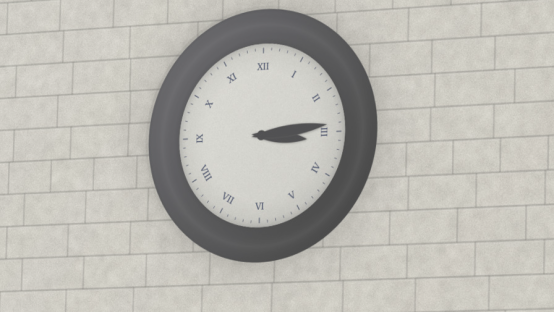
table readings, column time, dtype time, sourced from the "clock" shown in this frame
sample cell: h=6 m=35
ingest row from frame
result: h=3 m=14
